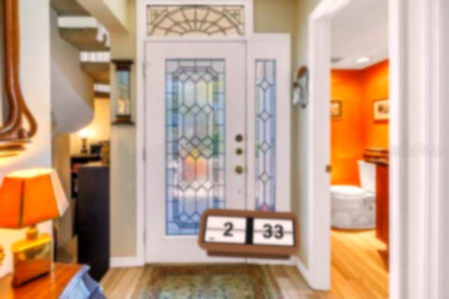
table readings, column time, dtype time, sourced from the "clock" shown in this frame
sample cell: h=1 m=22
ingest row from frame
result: h=2 m=33
